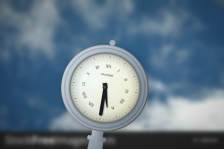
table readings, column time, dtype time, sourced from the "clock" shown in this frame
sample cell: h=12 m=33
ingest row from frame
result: h=5 m=30
